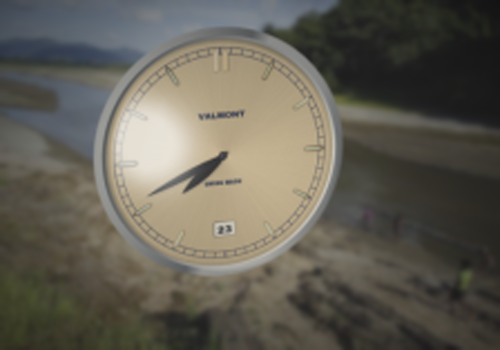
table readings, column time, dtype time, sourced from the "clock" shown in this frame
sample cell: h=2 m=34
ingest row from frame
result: h=7 m=41
